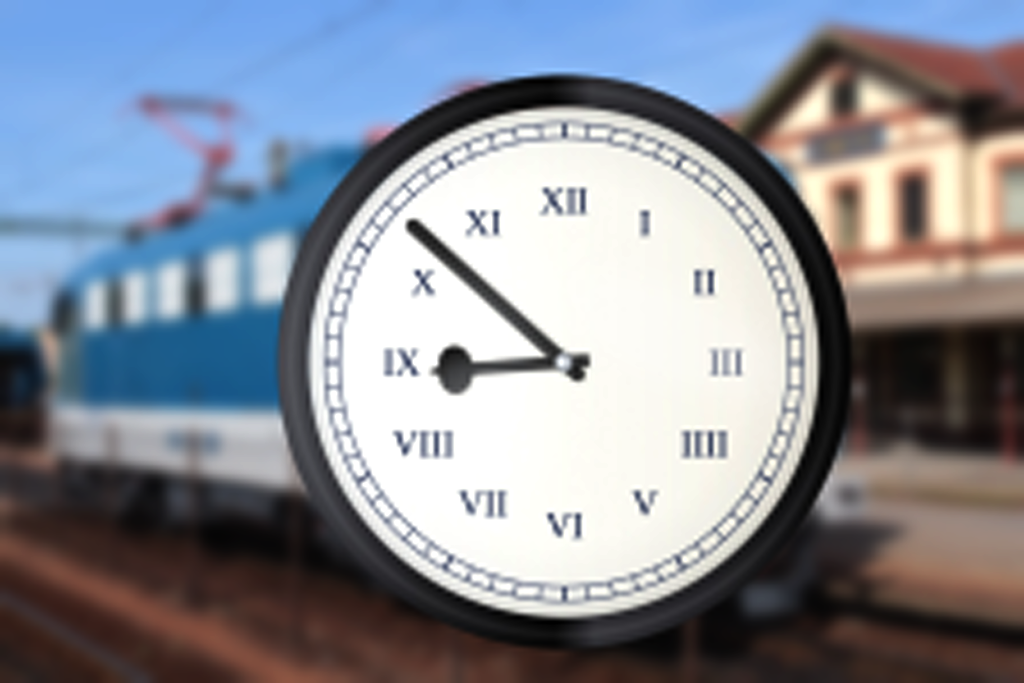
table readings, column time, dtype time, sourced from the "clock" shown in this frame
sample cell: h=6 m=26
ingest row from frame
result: h=8 m=52
